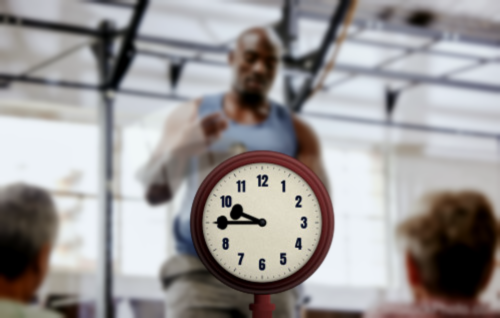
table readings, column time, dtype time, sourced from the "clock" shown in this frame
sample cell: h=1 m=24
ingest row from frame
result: h=9 m=45
